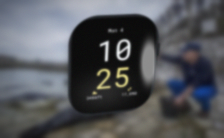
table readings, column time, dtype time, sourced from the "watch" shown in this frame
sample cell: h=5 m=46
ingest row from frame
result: h=10 m=25
